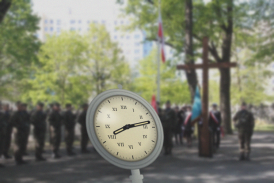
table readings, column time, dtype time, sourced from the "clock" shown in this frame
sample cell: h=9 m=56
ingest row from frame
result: h=8 m=13
